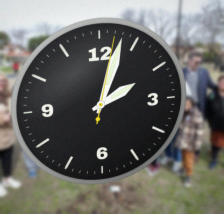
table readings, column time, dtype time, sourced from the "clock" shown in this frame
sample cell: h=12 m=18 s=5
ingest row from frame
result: h=2 m=3 s=2
